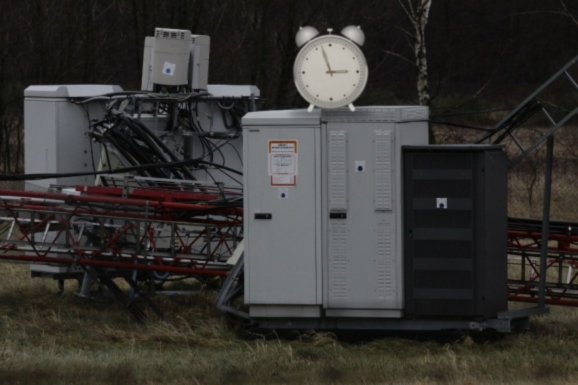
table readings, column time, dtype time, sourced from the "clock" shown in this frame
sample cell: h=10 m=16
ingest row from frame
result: h=2 m=57
